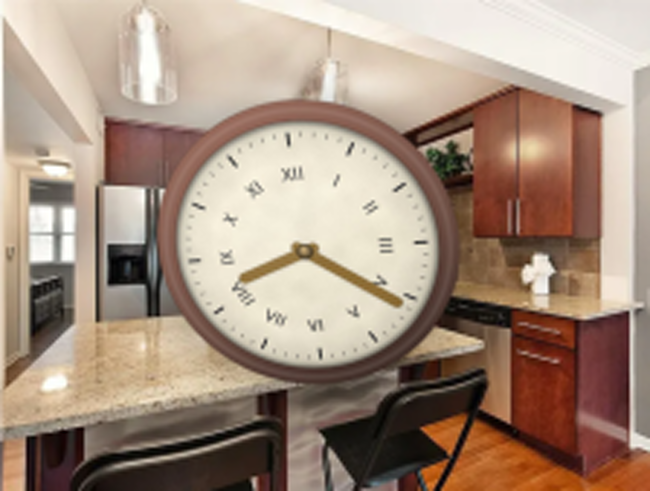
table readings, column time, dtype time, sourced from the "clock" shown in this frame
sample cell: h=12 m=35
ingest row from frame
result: h=8 m=21
